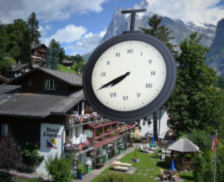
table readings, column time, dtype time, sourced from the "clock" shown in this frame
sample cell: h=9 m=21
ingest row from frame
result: h=7 m=40
